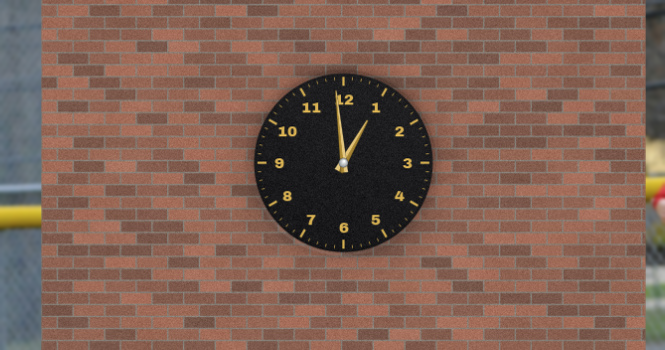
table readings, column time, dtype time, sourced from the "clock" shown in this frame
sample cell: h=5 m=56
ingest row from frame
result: h=12 m=59
